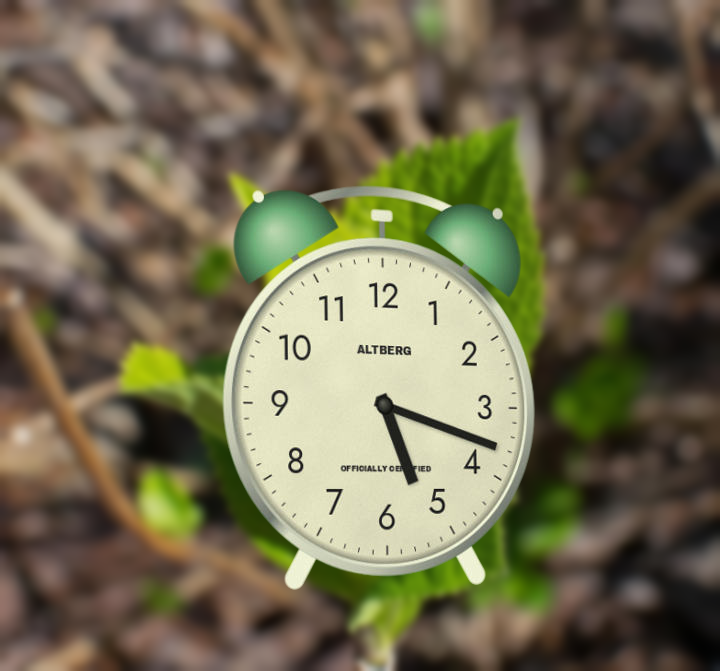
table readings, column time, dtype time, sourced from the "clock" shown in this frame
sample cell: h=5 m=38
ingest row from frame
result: h=5 m=18
